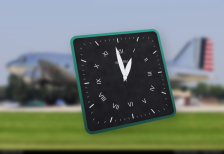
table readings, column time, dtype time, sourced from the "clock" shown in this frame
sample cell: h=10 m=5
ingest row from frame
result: h=12 m=59
